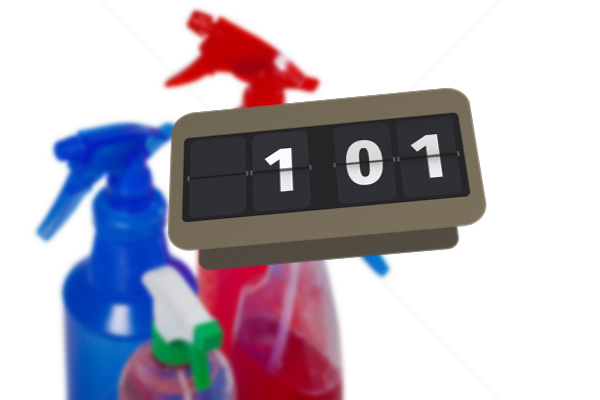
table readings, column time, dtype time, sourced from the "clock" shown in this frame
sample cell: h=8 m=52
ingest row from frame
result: h=1 m=1
